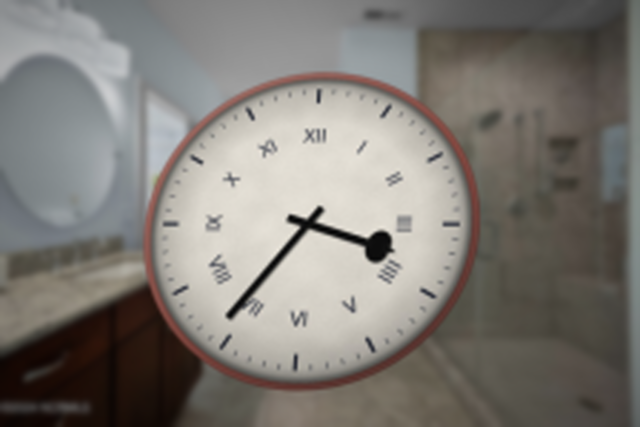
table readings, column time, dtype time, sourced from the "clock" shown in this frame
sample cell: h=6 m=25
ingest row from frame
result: h=3 m=36
